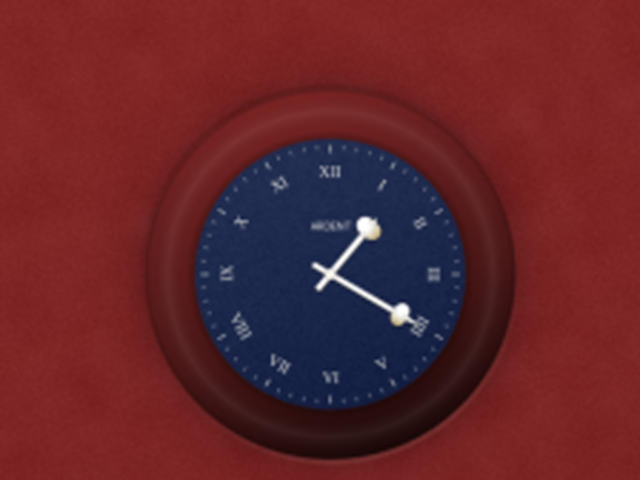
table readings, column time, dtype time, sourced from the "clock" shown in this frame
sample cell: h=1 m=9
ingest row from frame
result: h=1 m=20
